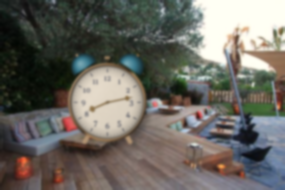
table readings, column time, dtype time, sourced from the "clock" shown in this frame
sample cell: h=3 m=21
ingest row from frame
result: h=8 m=13
